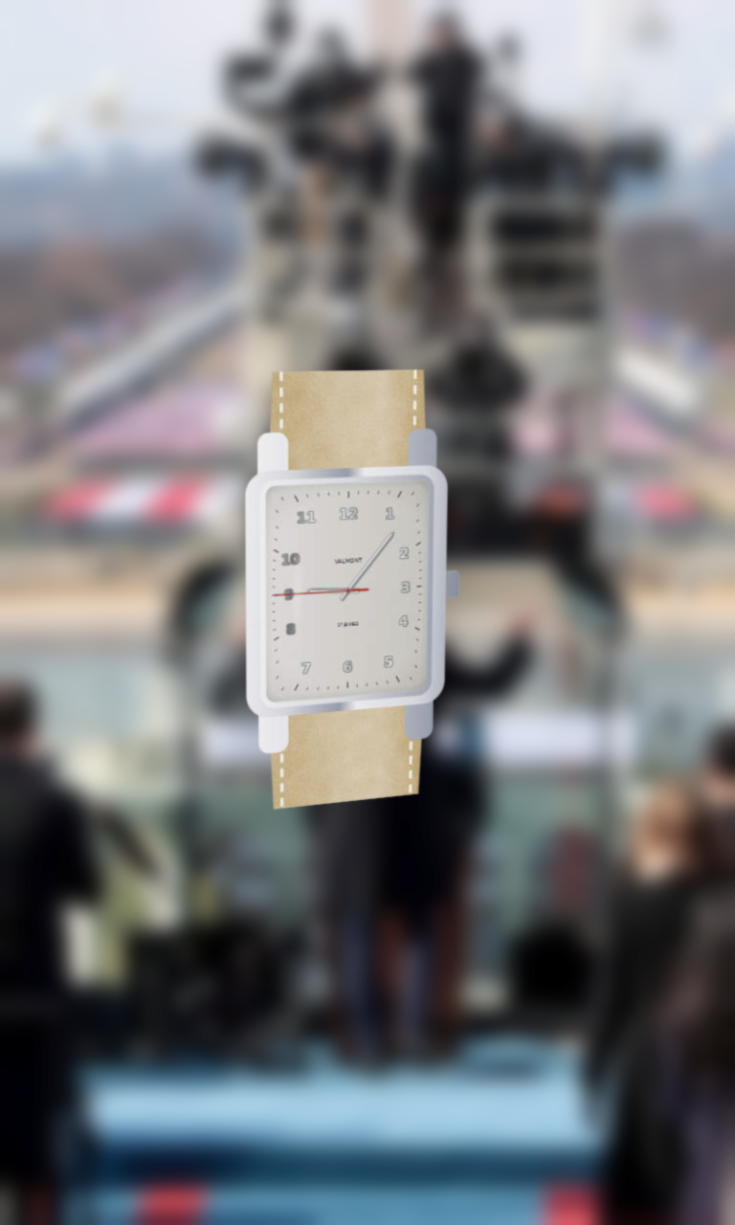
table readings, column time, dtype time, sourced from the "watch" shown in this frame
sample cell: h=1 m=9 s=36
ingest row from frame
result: h=9 m=6 s=45
